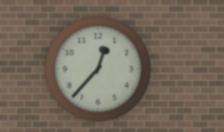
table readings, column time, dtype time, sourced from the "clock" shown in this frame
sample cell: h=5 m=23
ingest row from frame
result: h=12 m=37
